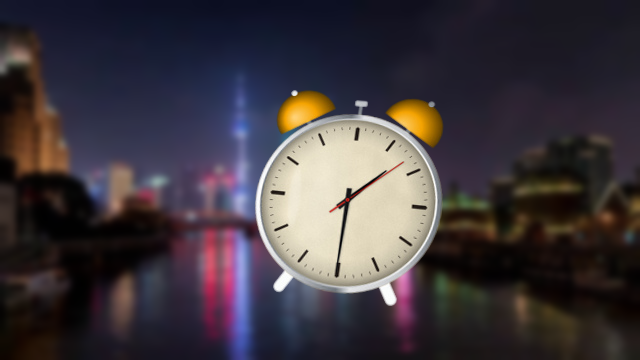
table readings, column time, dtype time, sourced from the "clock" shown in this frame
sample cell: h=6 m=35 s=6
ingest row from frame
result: h=1 m=30 s=8
